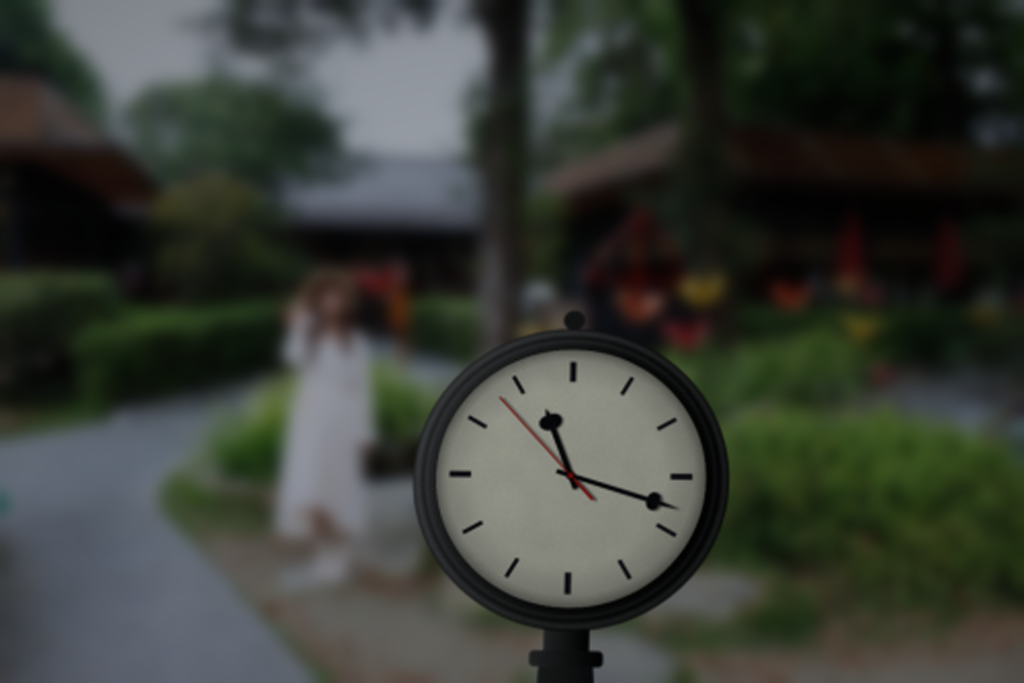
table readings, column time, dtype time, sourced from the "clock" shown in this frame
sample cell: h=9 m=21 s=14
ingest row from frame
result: h=11 m=17 s=53
